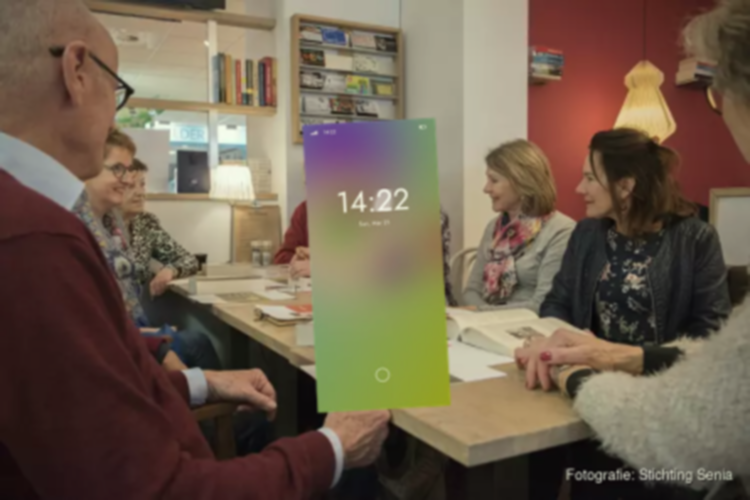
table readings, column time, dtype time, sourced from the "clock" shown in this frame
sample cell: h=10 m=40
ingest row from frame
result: h=14 m=22
